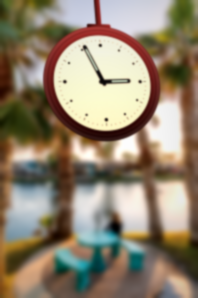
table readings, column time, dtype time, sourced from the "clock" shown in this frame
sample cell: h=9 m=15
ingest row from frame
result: h=2 m=56
